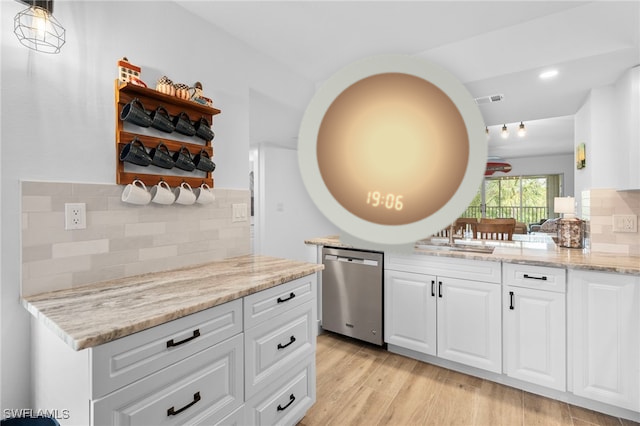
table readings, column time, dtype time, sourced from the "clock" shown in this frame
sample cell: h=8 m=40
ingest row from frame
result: h=19 m=6
